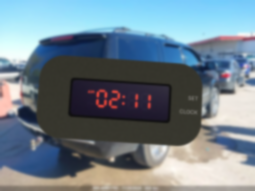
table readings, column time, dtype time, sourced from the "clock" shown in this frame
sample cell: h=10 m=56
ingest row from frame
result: h=2 m=11
